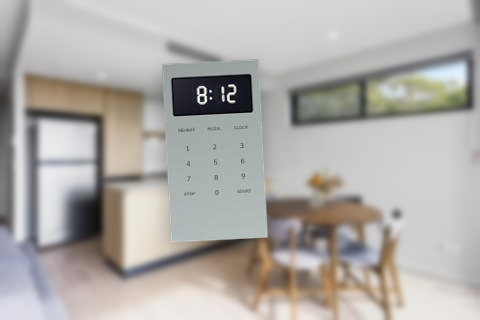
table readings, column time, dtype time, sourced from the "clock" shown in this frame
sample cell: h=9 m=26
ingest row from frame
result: h=8 m=12
